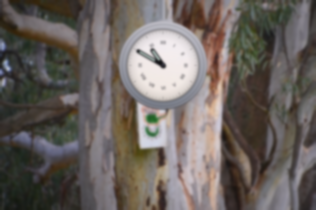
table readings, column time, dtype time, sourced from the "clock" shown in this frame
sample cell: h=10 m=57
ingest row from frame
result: h=10 m=50
